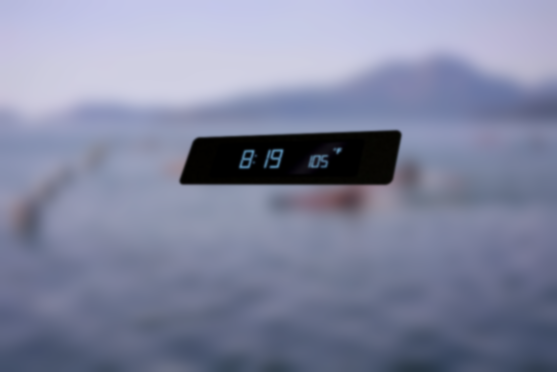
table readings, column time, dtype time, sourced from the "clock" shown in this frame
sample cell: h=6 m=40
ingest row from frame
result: h=8 m=19
